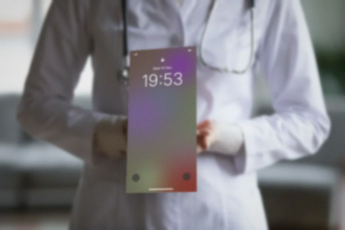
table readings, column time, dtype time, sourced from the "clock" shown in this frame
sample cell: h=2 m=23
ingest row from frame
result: h=19 m=53
